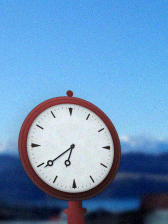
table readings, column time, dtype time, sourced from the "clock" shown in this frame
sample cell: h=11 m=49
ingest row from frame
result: h=6 m=39
